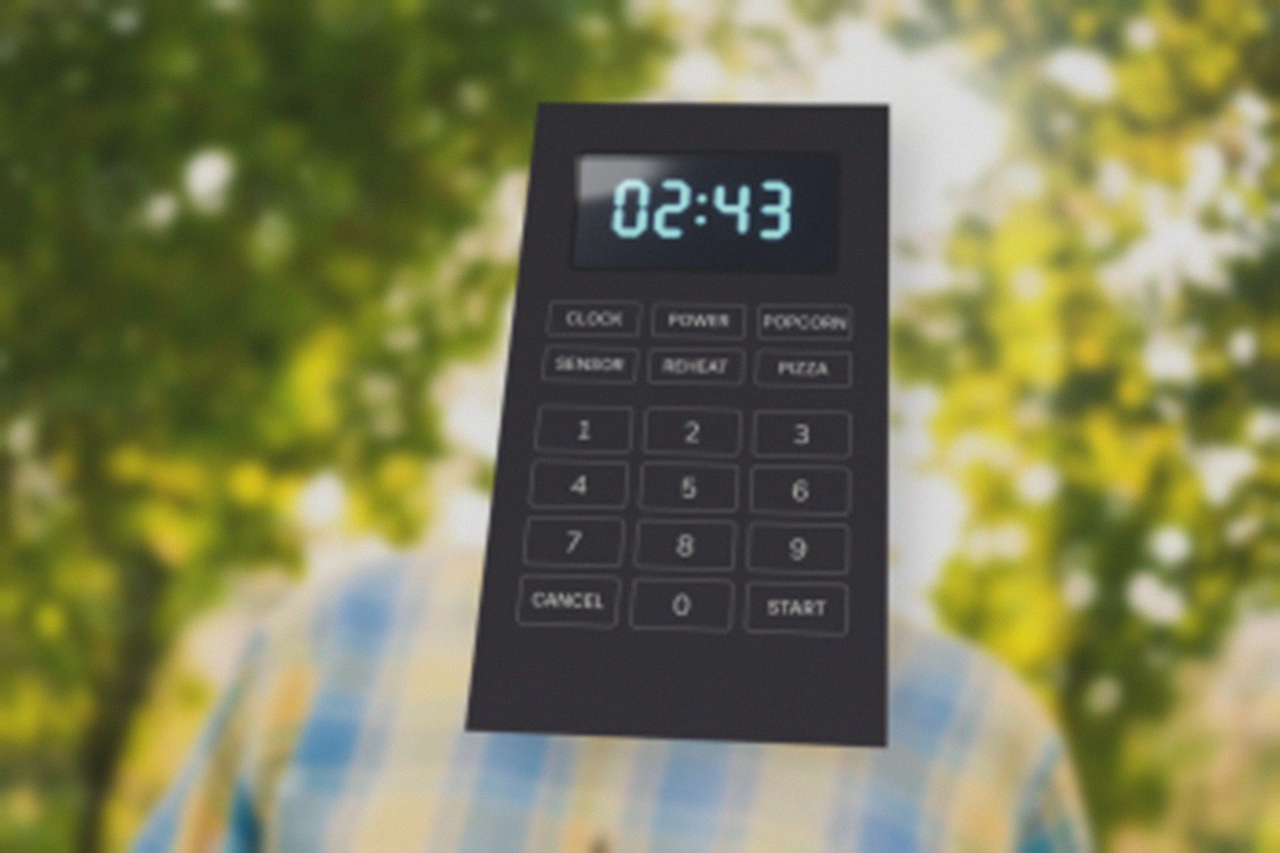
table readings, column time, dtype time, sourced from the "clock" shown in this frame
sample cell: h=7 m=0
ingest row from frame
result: h=2 m=43
